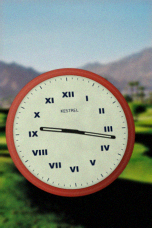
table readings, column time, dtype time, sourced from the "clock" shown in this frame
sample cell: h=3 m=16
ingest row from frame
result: h=9 m=17
